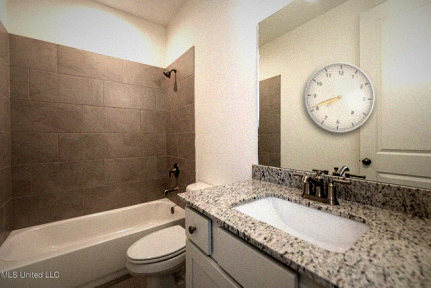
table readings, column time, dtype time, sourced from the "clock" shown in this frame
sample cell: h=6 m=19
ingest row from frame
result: h=7 m=41
